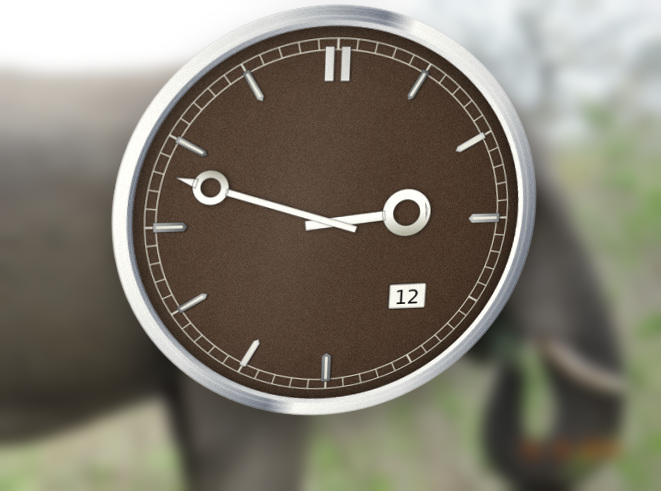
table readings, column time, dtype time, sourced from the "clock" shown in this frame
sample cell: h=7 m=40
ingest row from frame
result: h=2 m=48
